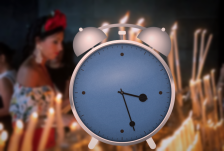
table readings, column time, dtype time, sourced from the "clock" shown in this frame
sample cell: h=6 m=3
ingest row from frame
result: h=3 m=27
